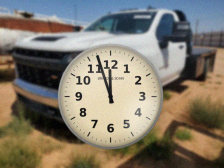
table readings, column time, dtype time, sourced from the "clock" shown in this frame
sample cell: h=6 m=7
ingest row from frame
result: h=11 m=57
